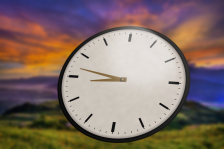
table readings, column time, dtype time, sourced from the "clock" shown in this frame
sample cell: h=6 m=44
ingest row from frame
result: h=8 m=47
